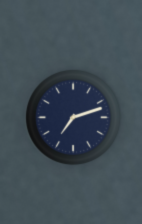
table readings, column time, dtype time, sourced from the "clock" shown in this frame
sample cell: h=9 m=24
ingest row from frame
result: h=7 m=12
